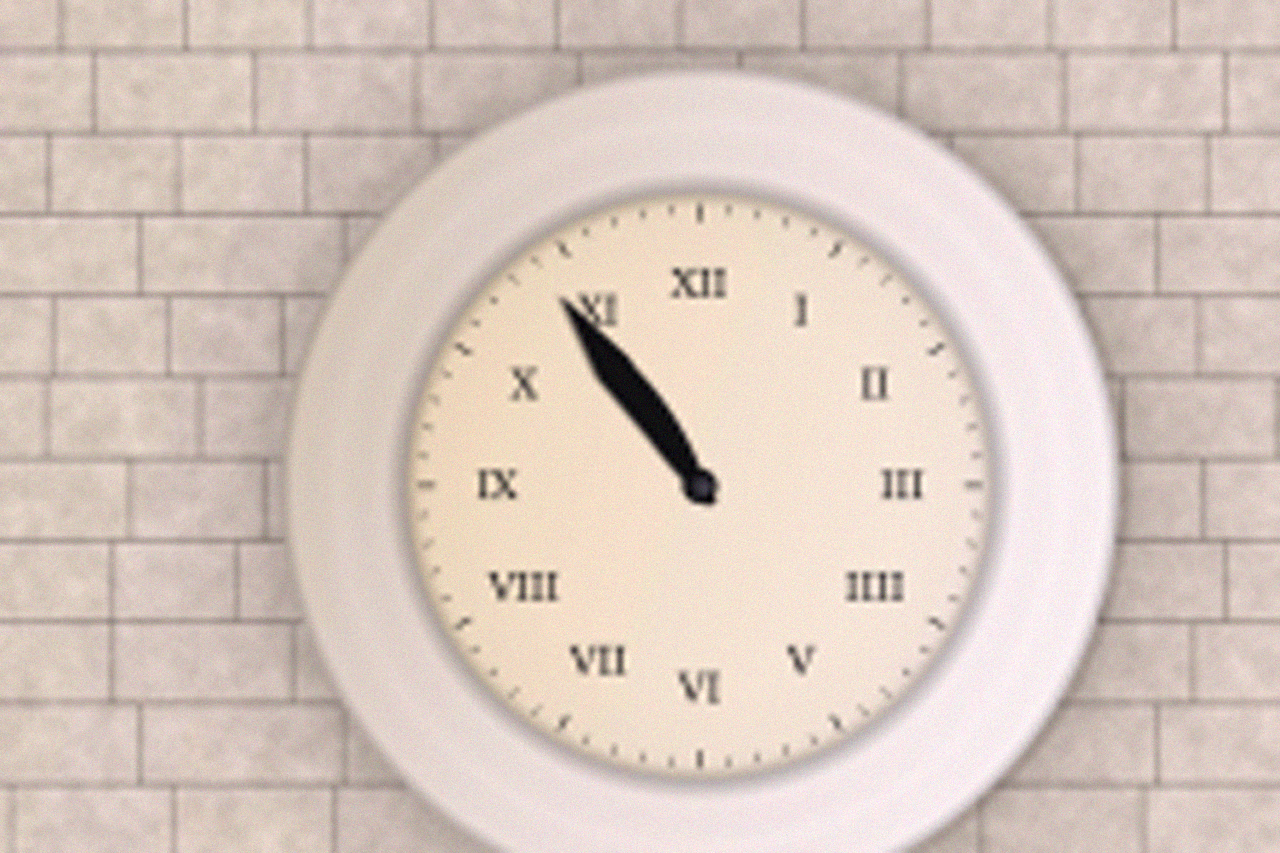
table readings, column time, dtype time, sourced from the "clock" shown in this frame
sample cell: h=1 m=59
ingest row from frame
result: h=10 m=54
